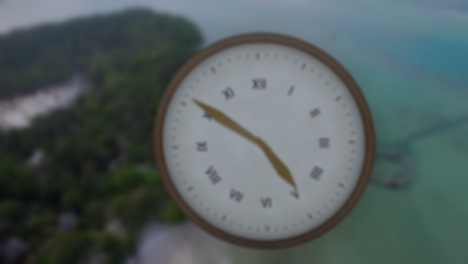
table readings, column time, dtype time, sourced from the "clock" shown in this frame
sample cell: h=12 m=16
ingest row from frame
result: h=4 m=51
